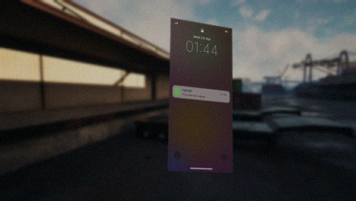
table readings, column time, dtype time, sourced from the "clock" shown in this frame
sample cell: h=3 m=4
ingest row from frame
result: h=1 m=44
